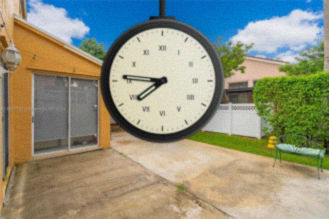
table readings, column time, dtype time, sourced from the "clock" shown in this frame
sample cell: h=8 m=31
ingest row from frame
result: h=7 m=46
